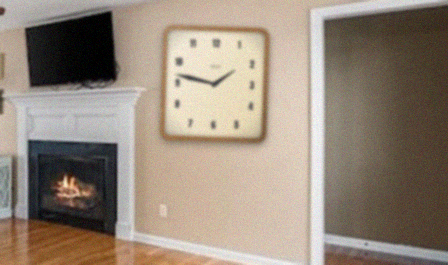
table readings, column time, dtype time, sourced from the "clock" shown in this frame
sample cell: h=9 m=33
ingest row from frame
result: h=1 m=47
